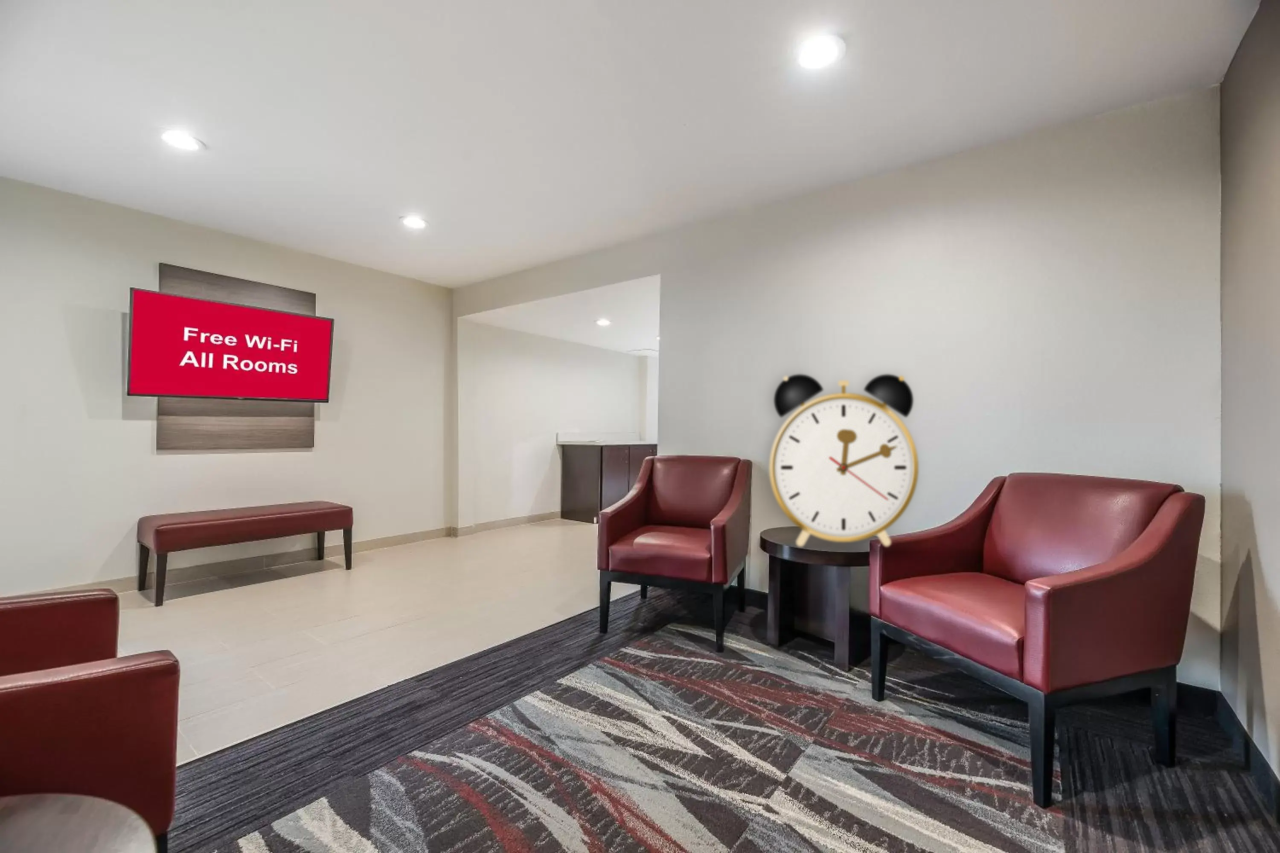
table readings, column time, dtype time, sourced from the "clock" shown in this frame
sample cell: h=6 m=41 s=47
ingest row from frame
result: h=12 m=11 s=21
